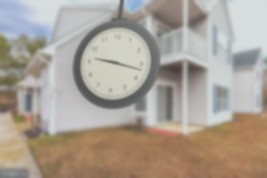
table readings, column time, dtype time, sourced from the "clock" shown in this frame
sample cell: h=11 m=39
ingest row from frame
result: h=9 m=17
